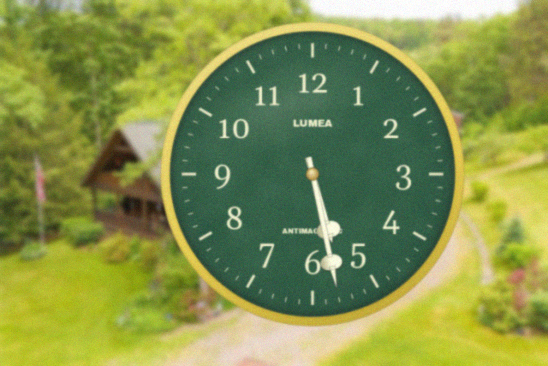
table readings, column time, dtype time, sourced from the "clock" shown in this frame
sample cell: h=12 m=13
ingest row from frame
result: h=5 m=28
